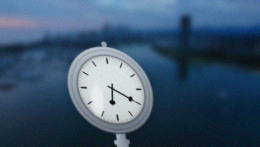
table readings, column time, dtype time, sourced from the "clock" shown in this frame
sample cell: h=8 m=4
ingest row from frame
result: h=6 m=20
